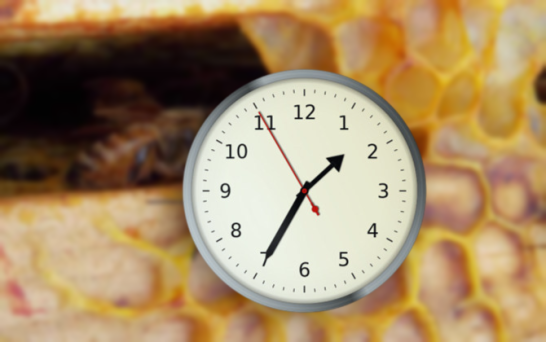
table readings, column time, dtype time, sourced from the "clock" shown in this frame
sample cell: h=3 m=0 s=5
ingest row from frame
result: h=1 m=34 s=55
